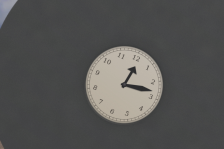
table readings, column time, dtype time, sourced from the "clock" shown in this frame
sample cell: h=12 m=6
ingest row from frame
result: h=12 m=13
